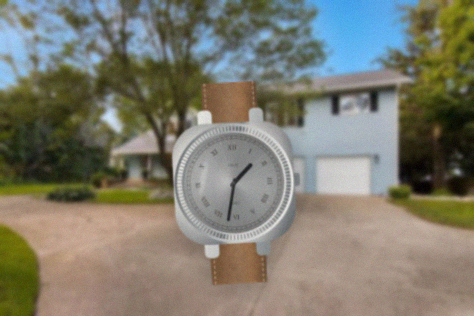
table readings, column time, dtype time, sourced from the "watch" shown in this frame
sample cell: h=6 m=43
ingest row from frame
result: h=1 m=32
